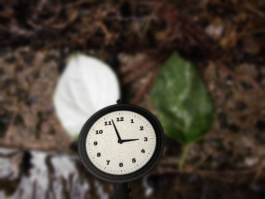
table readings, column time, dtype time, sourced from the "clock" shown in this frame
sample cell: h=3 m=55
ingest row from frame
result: h=2 m=57
